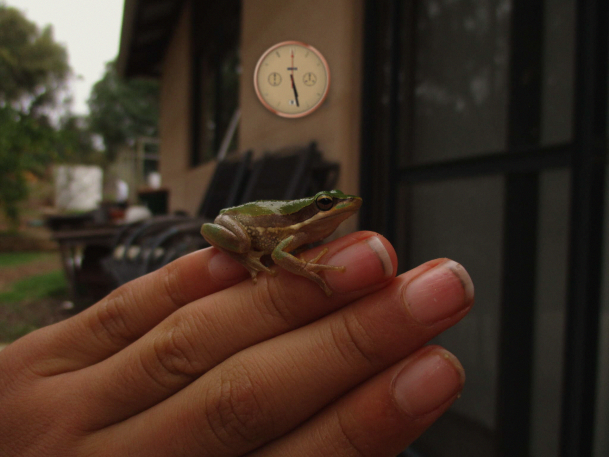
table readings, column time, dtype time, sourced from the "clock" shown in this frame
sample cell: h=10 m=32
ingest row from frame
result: h=5 m=28
